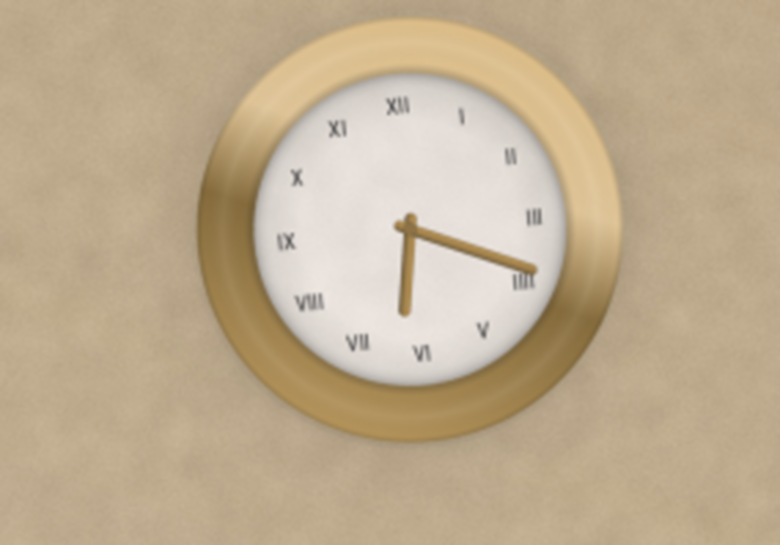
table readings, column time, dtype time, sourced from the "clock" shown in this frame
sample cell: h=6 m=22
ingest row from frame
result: h=6 m=19
